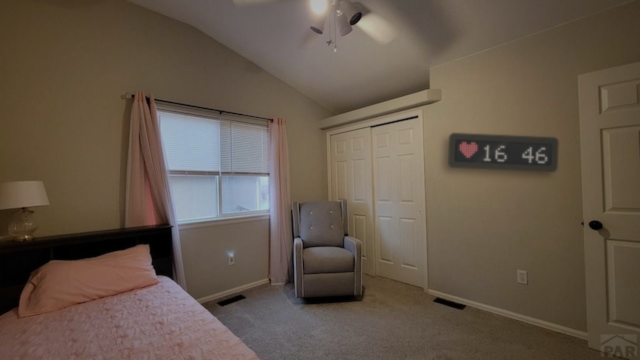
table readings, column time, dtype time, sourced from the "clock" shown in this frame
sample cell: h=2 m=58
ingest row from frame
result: h=16 m=46
